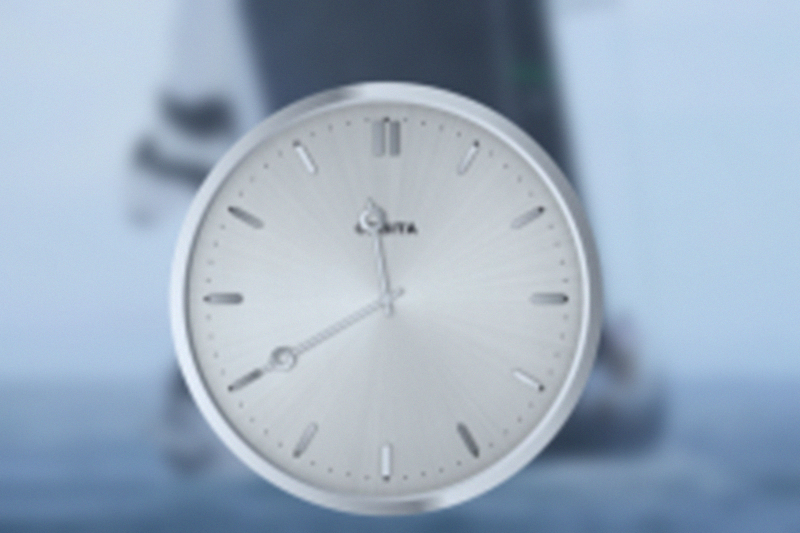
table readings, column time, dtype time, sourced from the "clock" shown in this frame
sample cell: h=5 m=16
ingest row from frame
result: h=11 m=40
